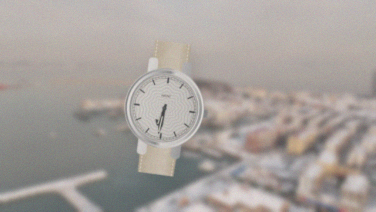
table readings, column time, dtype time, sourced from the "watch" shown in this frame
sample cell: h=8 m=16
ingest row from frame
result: h=6 m=31
